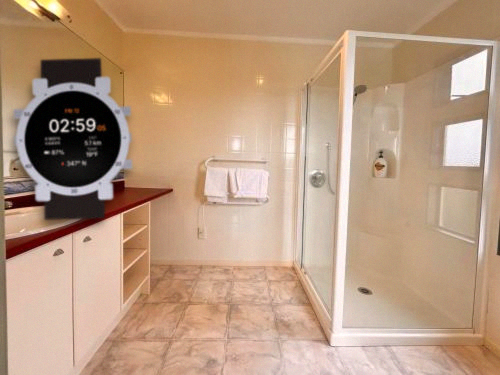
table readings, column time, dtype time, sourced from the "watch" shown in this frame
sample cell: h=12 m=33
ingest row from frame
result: h=2 m=59
